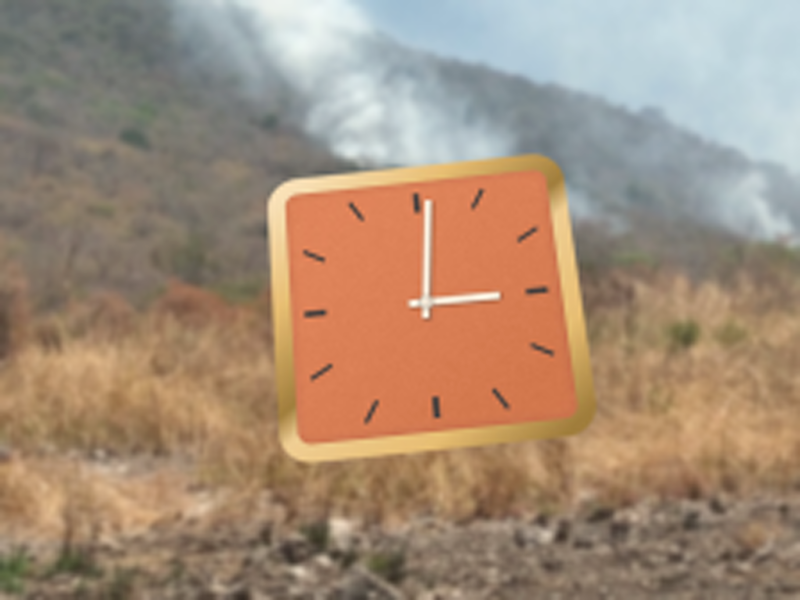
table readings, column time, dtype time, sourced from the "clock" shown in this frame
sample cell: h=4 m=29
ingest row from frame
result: h=3 m=1
